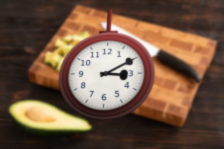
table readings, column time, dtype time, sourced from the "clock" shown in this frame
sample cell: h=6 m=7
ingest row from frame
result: h=3 m=10
